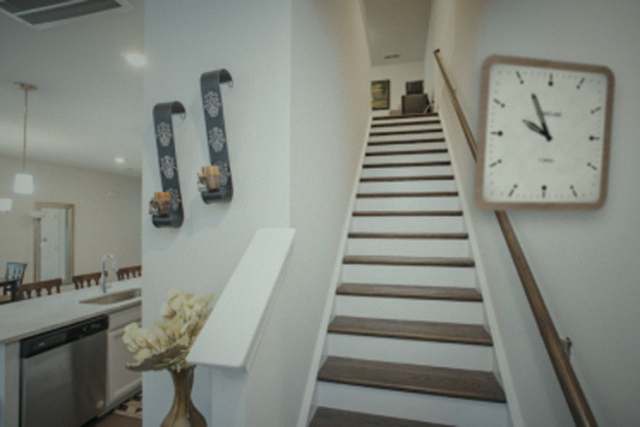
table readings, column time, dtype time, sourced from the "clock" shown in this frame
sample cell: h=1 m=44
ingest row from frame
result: h=9 m=56
